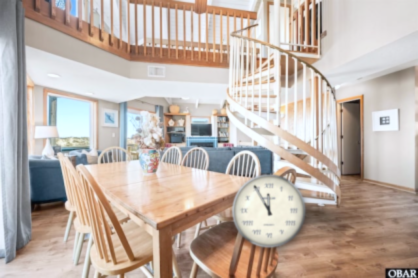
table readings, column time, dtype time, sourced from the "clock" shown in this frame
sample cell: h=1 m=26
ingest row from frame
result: h=11 m=55
